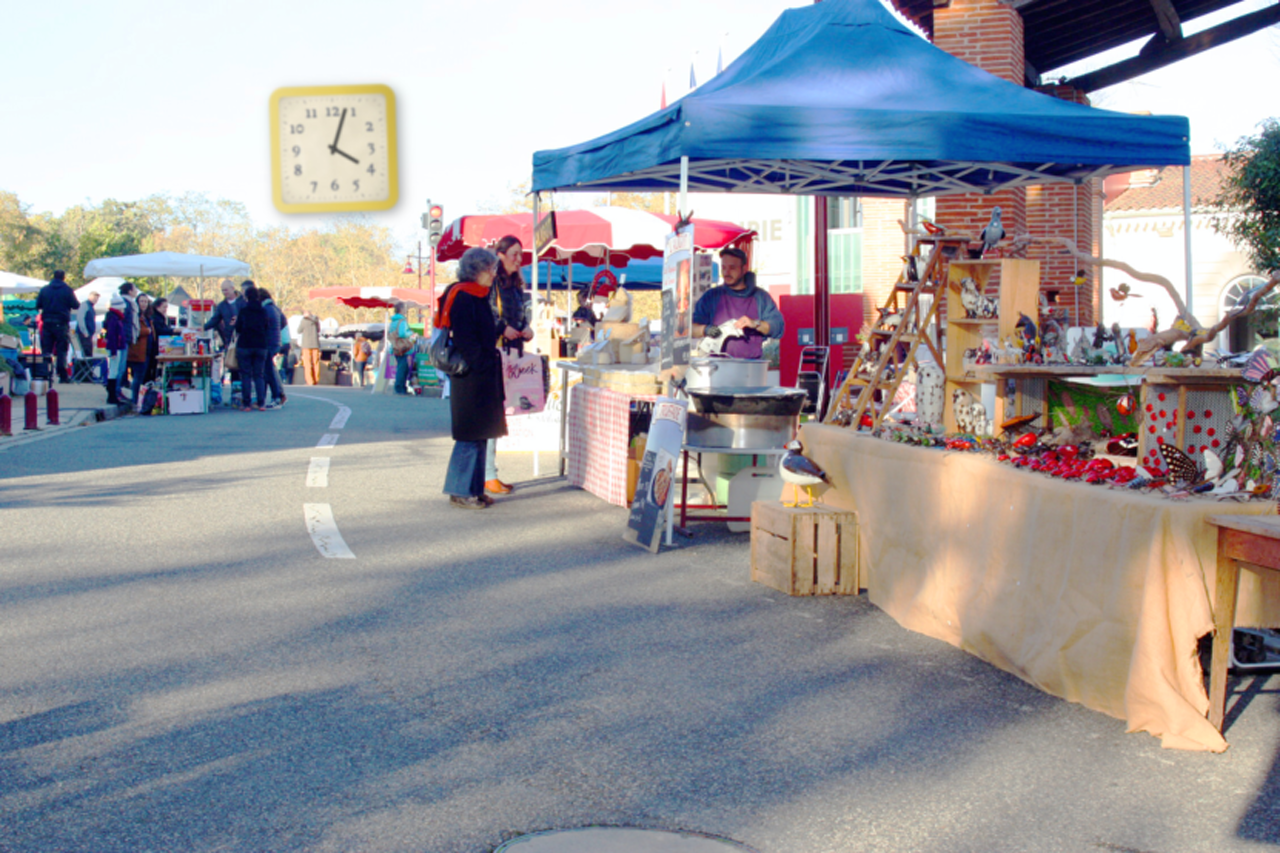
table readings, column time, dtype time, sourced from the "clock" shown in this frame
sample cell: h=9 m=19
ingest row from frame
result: h=4 m=3
